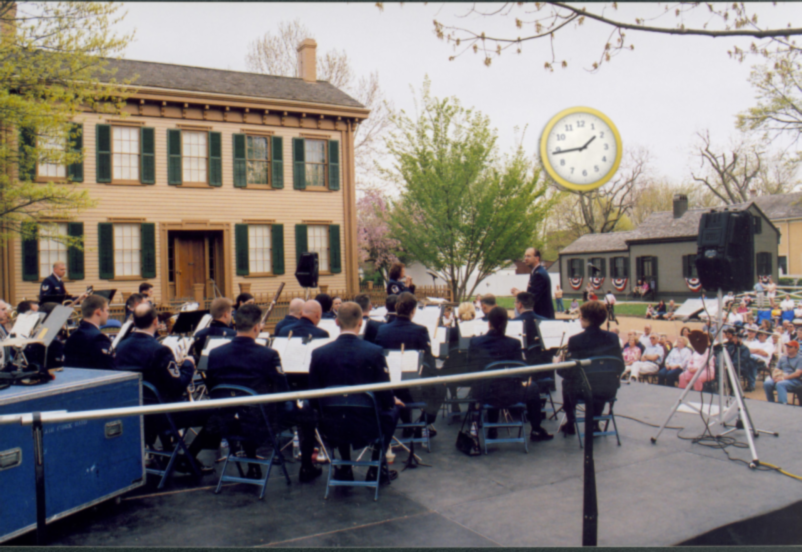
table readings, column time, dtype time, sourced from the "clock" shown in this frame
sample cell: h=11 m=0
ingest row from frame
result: h=1 m=44
